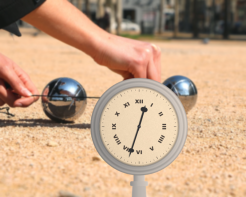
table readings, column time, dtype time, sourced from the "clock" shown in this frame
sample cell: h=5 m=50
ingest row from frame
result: h=12 m=33
